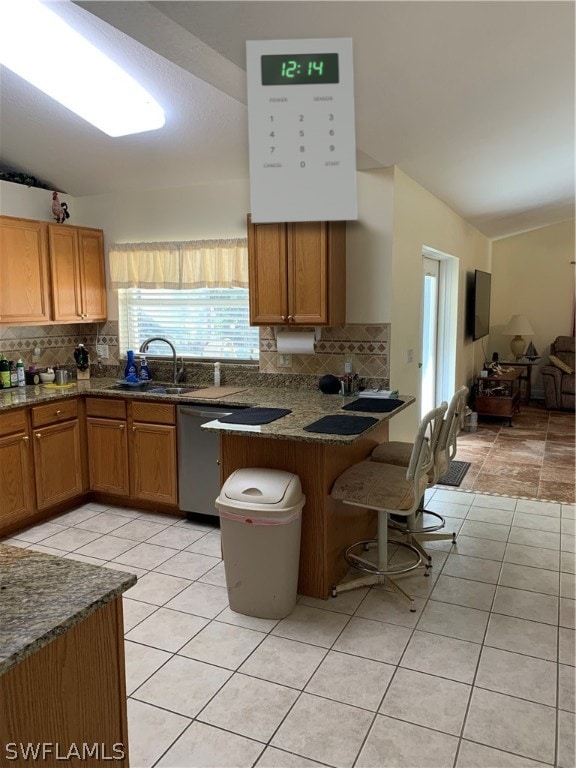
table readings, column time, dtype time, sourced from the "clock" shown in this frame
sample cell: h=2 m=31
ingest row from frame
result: h=12 m=14
